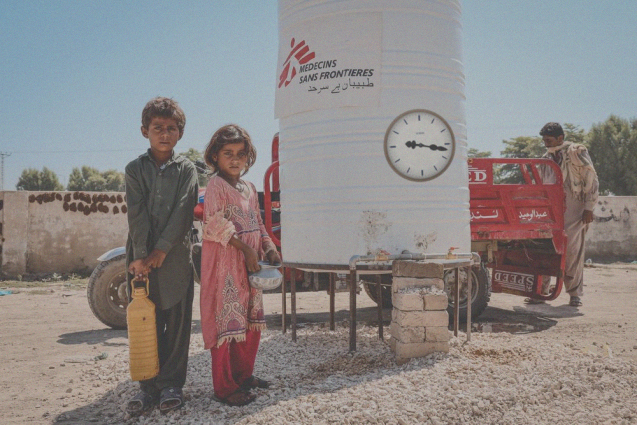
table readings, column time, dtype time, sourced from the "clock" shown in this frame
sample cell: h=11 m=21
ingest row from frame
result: h=9 m=17
